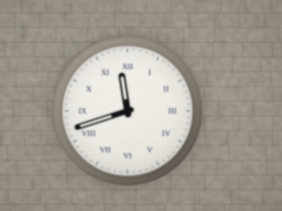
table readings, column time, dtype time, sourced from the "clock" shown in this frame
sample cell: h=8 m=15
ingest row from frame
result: h=11 m=42
